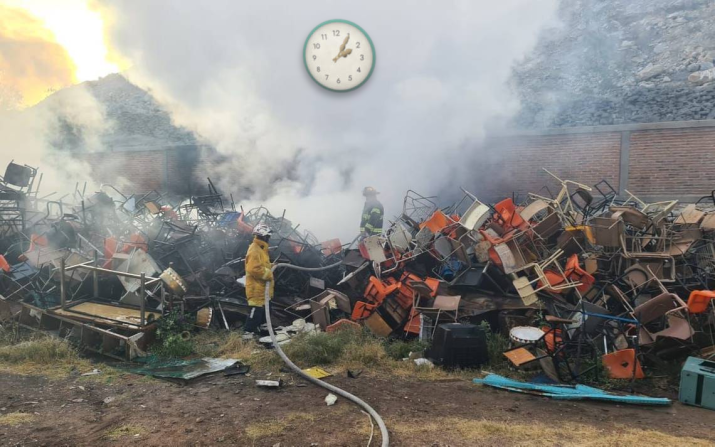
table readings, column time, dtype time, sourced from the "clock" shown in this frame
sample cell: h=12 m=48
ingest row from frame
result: h=2 m=5
